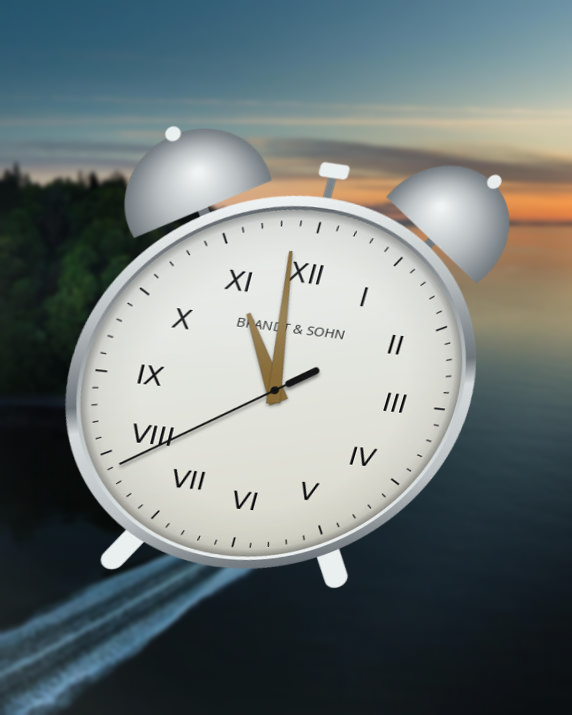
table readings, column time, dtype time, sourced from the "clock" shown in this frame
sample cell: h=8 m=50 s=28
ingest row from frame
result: h=10 m=58 s=39
